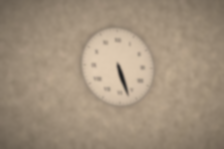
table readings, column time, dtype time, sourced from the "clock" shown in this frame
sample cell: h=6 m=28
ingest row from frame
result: h=5 m=27
